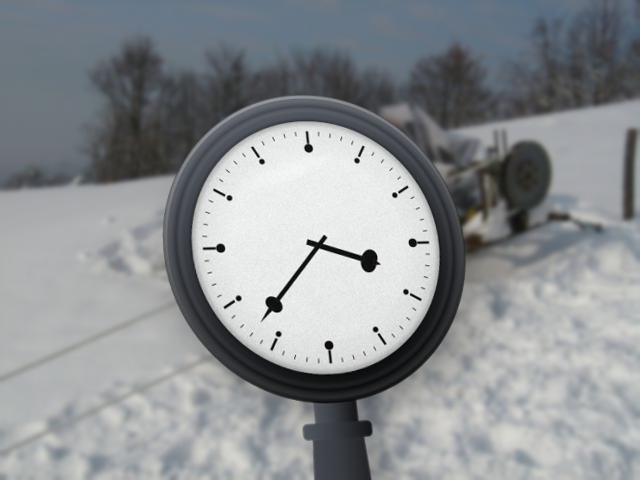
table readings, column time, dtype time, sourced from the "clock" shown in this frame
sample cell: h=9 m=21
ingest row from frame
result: h=3 m=37
